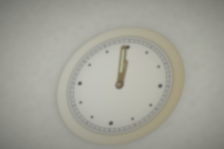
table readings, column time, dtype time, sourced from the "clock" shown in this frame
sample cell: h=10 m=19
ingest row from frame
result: h=11 m=59
